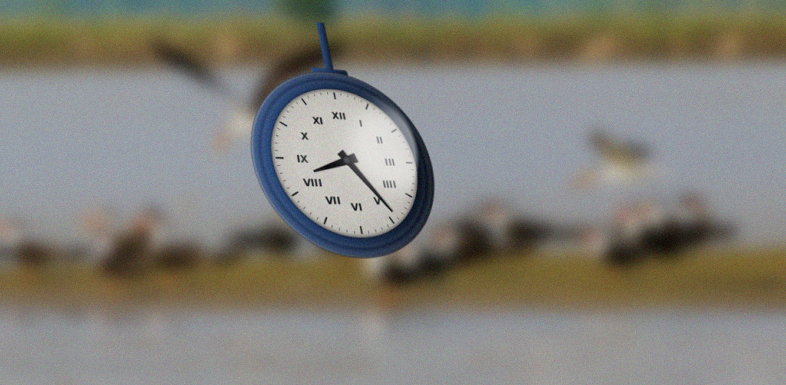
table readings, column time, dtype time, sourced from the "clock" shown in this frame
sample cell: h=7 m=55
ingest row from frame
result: h=8 m=24
